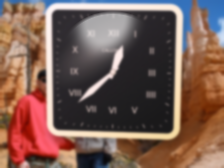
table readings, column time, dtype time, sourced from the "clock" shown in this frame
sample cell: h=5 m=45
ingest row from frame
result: h=12 m=38
